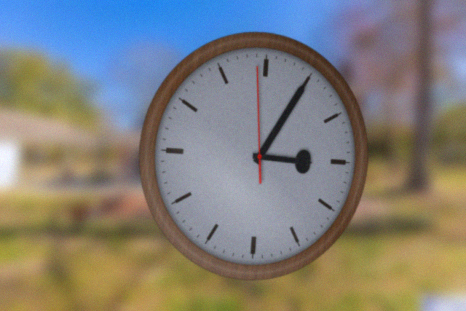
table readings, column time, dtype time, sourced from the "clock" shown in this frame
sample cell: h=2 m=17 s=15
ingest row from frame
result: h=3 m=4 s=59
